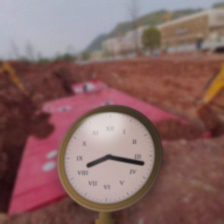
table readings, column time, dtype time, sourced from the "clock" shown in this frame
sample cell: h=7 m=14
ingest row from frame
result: h=8 m=17
